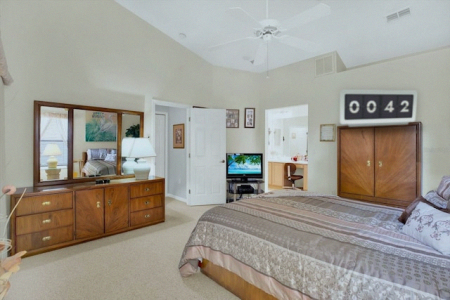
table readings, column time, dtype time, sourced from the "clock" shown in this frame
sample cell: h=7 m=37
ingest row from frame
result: h=0 m=42
